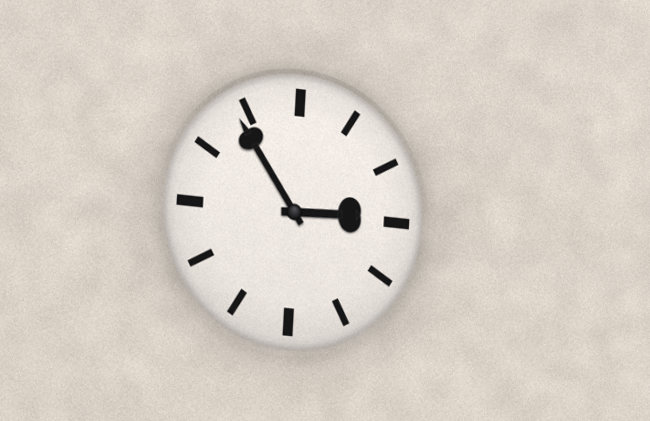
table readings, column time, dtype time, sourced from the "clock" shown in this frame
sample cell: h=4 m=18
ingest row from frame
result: h=2 m=54
